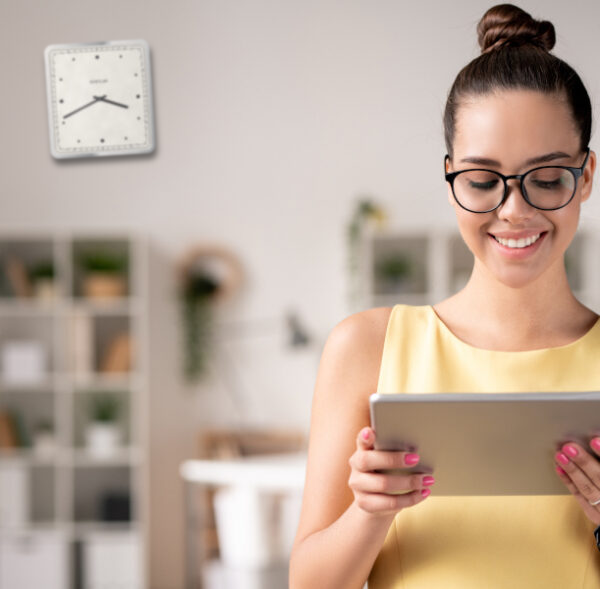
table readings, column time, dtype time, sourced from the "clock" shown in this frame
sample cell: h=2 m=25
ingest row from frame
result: h=3 m=41
